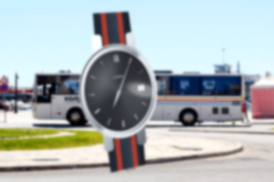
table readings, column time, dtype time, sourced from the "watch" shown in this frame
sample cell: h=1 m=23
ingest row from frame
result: h=7 m=5
